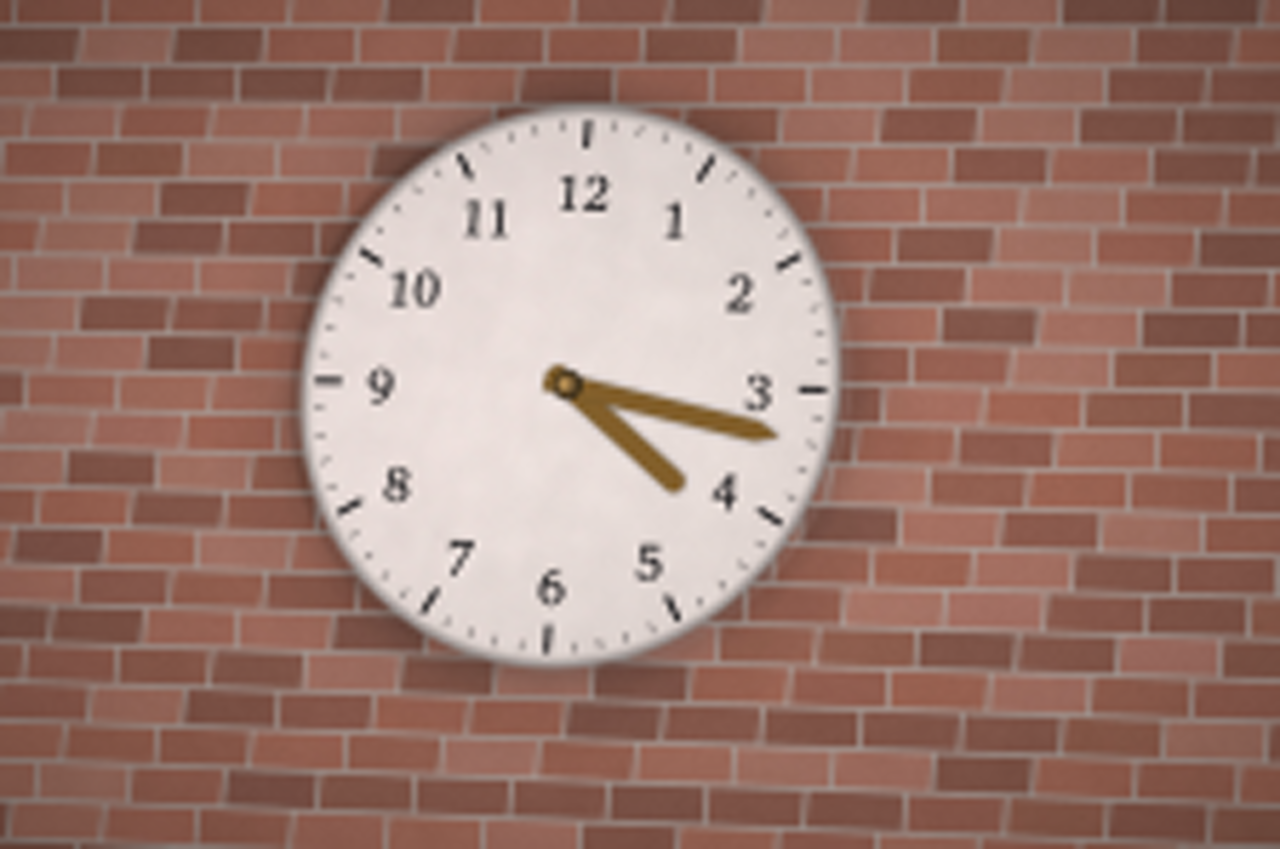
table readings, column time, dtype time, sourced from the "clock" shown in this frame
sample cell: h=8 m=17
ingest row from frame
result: h=4 m=17
